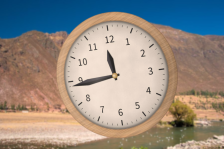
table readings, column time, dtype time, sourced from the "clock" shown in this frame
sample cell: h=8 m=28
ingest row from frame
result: h=11 m=44
